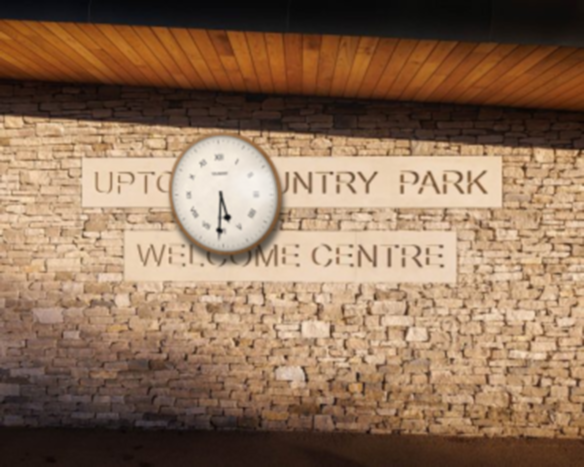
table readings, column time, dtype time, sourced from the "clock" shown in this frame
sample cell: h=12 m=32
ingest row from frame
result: h=5 m=31
